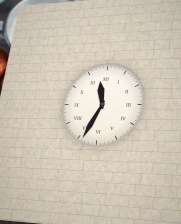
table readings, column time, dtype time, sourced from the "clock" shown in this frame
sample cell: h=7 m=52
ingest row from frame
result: h=11 m=34
